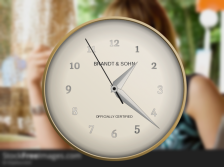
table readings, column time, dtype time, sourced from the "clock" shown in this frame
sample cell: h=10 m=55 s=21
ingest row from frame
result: h=1 m=21 s=55
